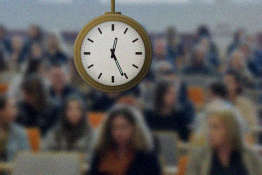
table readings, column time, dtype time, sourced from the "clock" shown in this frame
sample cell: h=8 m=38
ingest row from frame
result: h=12 m=26
